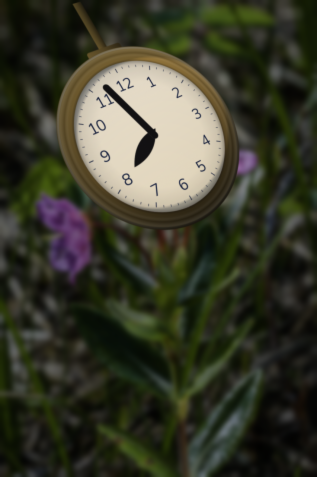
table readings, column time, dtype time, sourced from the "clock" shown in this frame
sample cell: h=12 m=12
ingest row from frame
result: h=7 m=57
